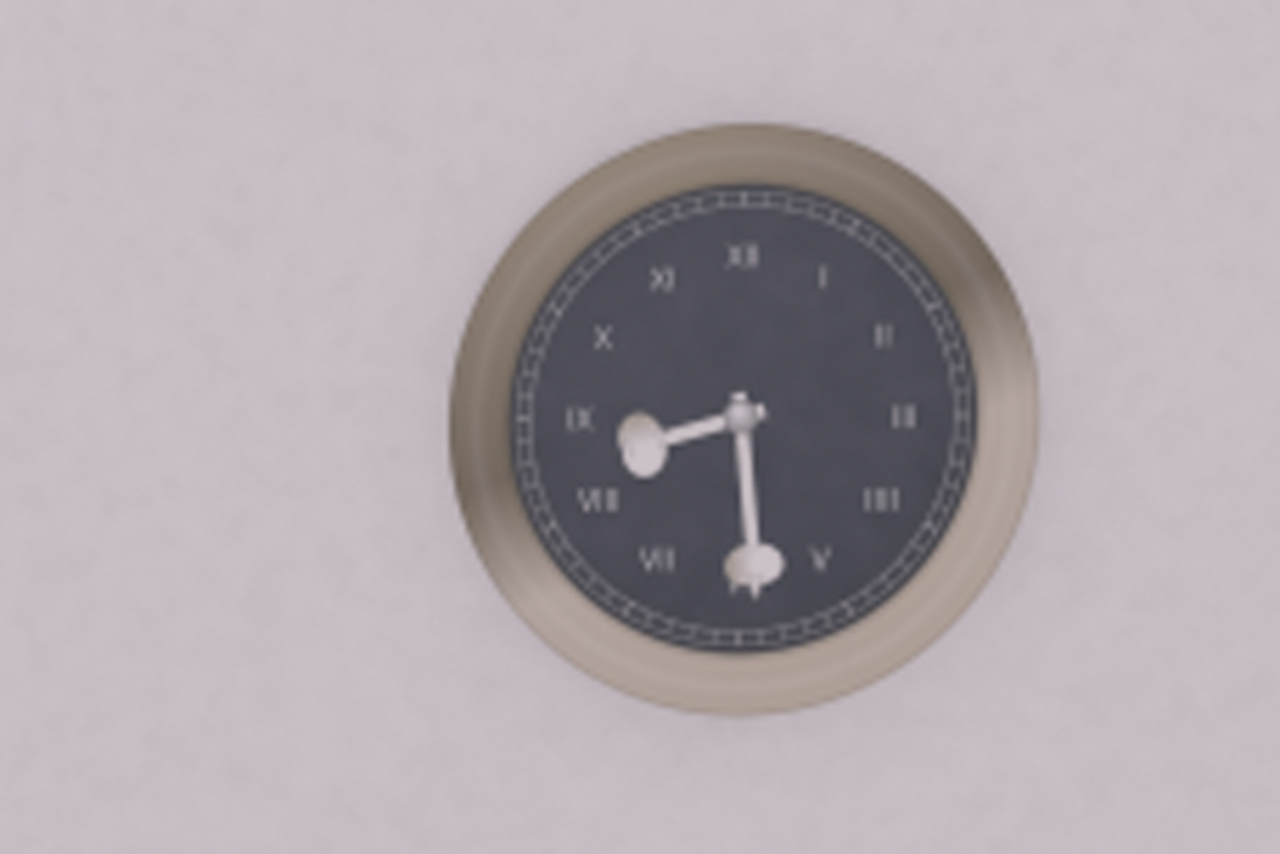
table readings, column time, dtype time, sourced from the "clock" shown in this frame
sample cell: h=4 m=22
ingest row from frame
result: h=8 m=29
